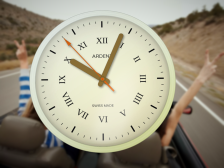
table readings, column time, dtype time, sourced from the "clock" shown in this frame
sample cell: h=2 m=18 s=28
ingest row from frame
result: h=10 m=3 s=53
